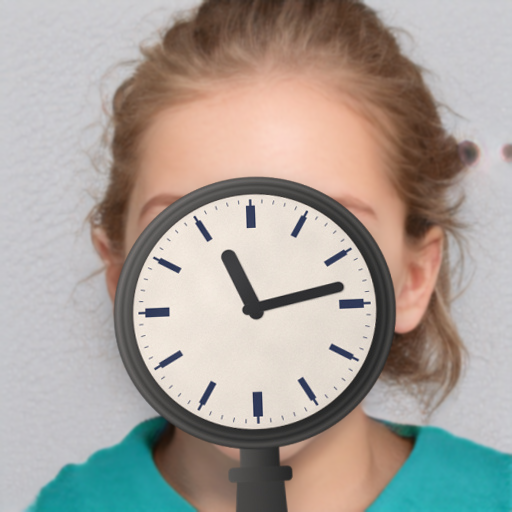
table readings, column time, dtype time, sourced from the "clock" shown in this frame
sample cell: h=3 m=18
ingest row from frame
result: h=11 m=13
